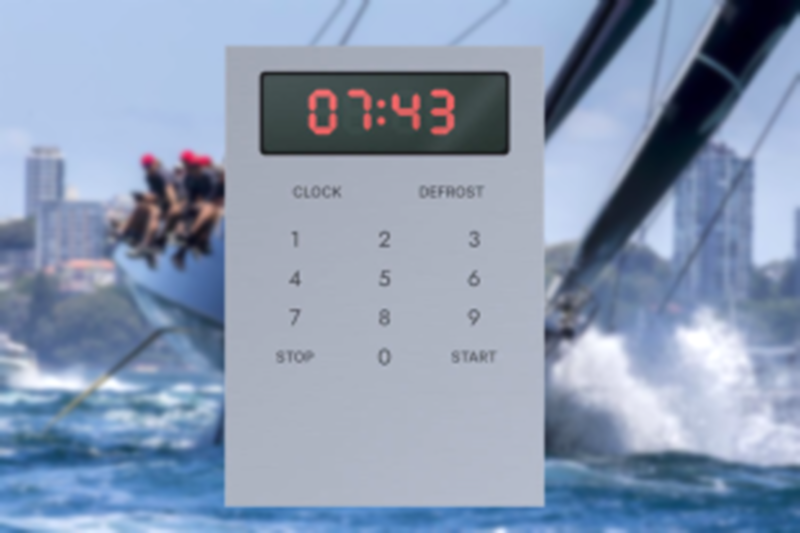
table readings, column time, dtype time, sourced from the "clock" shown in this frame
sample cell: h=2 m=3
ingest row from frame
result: h=7 m=43
